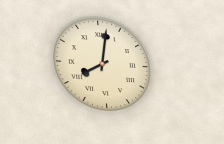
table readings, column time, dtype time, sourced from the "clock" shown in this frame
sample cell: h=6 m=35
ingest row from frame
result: h=8 m=2
